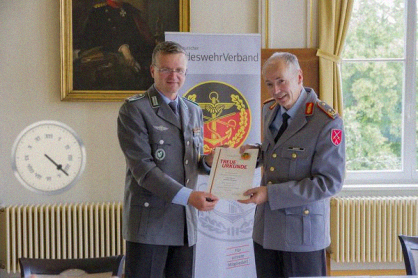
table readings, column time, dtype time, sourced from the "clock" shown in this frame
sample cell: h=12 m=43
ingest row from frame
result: h=4 m=22
